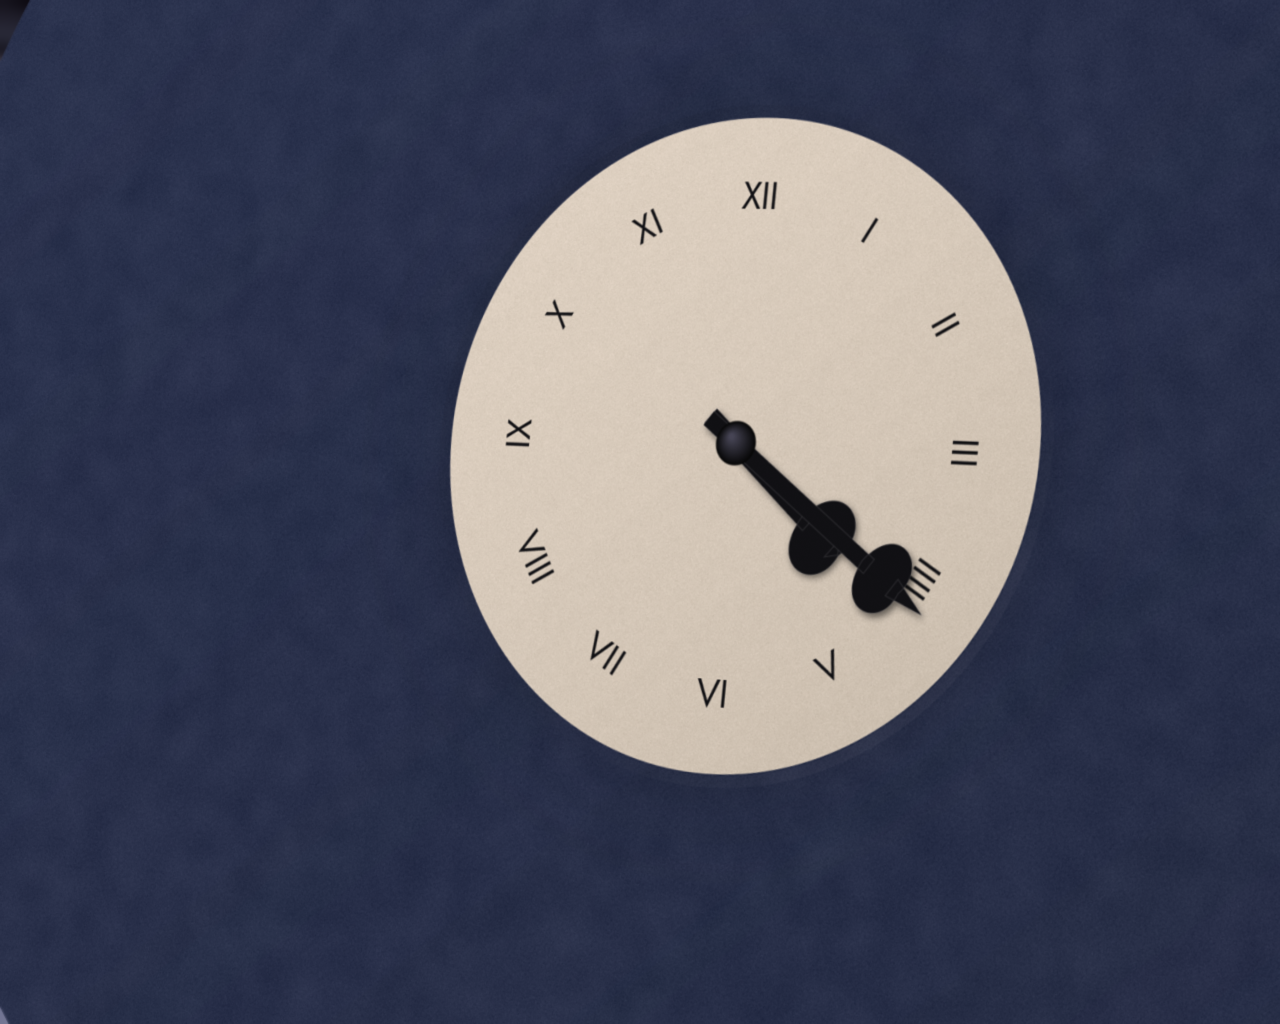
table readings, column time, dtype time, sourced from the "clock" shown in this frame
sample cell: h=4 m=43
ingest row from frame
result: h=4 m=21
